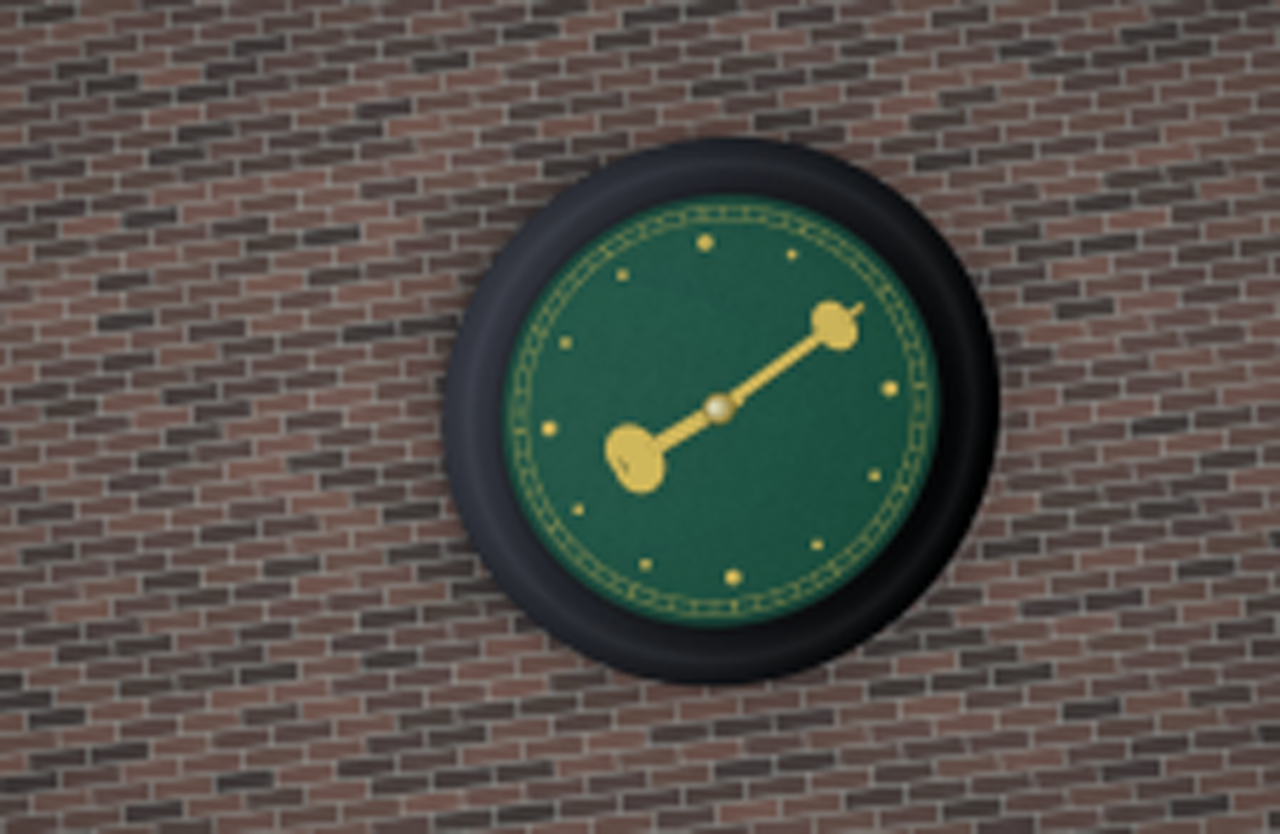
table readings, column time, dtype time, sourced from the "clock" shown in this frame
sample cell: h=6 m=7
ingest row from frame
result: h=8 m=10
